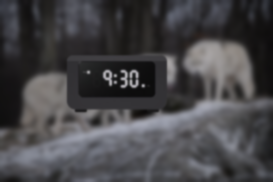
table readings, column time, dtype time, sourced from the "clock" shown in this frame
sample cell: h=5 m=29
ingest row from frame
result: h=9 m=30
